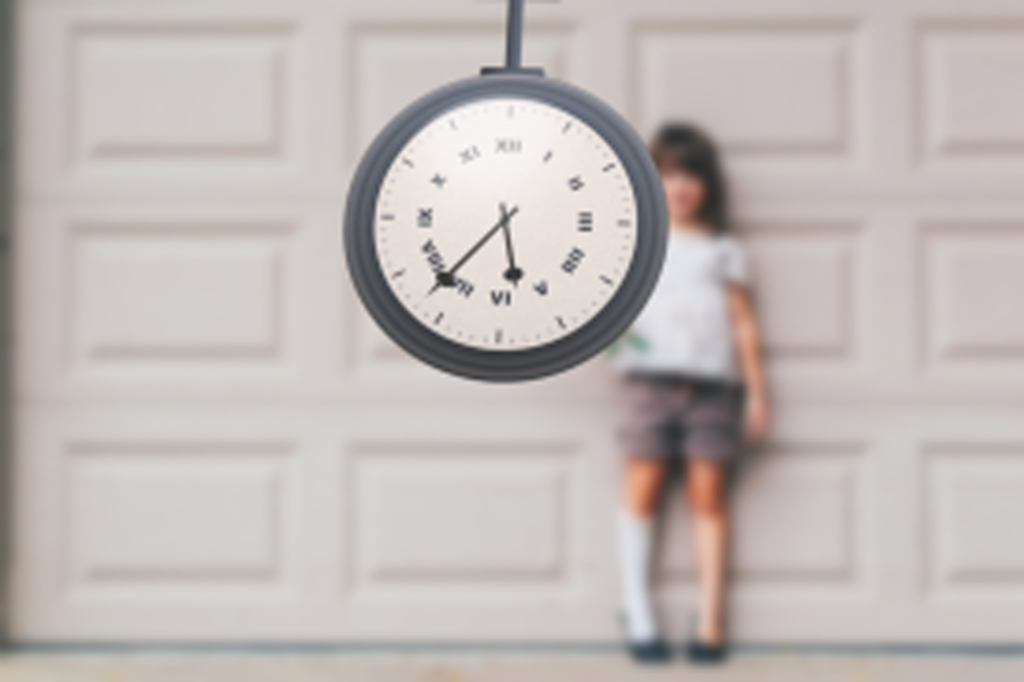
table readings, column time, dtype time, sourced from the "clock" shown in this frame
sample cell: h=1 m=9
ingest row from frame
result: h=5 m=37
